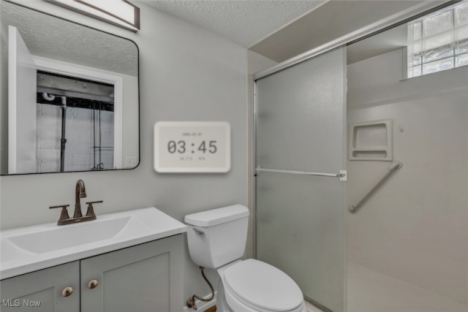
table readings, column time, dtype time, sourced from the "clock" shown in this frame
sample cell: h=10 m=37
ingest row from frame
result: h=3 m=45
